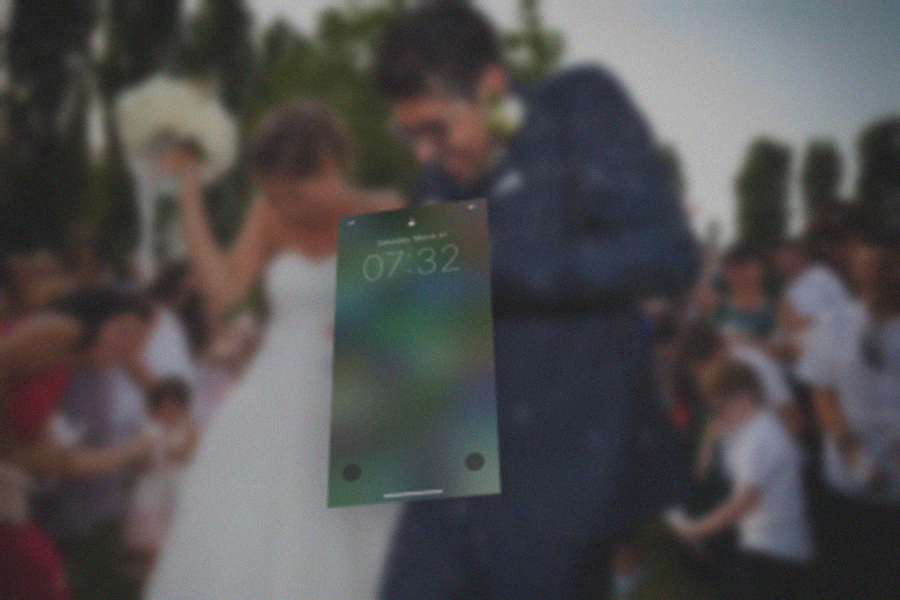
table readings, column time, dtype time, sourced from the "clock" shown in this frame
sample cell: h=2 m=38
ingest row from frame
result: h=7 m=32
